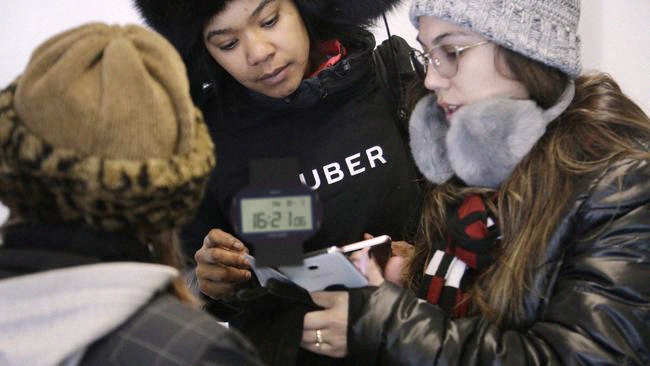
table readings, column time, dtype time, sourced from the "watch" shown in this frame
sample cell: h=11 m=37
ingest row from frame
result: h=16 m=21
